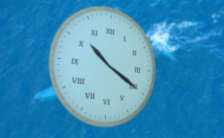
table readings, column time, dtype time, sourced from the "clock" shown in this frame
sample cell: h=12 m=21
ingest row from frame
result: h=10 m=20
